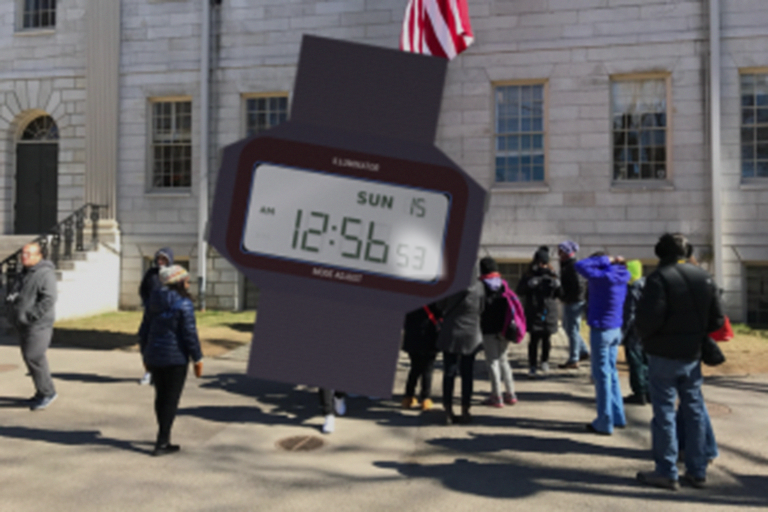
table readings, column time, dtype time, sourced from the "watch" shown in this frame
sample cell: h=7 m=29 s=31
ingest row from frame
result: h=12 m=56 s=53
